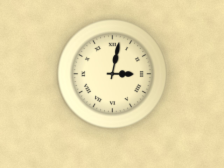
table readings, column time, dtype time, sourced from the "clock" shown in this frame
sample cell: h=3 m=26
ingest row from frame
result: h=3 m=2
